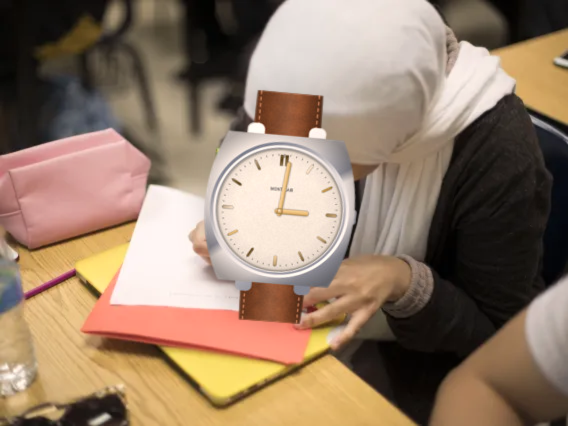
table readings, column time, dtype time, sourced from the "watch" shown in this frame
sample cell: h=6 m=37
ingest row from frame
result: h=3 m=1
